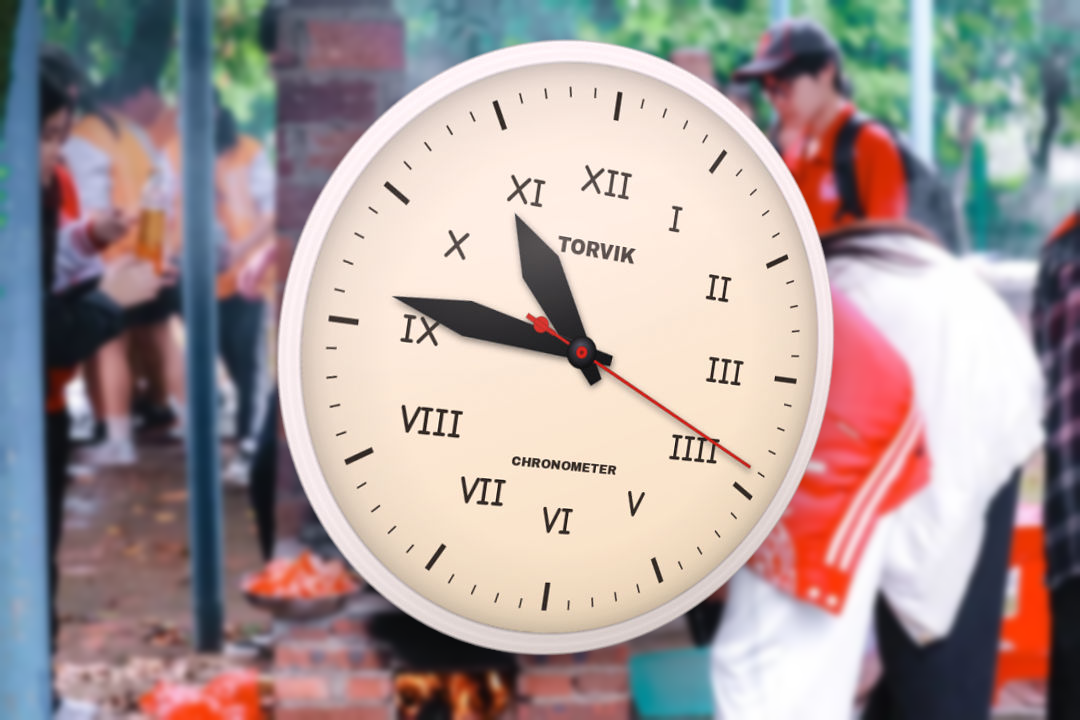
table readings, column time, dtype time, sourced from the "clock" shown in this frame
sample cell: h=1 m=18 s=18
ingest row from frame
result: h=10 m=46 s=19
